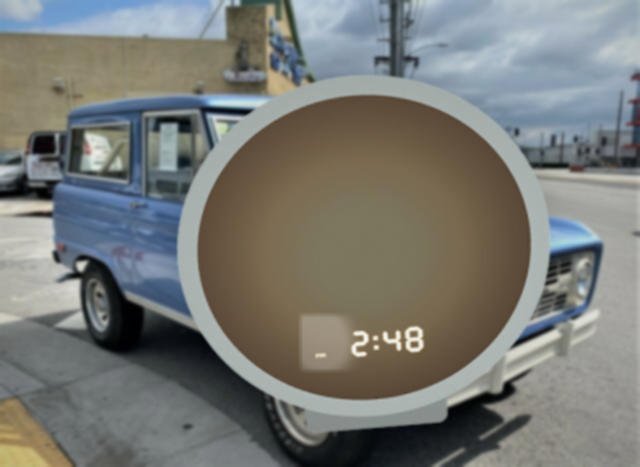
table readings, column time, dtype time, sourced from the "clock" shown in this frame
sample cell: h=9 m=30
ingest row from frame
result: h=2 m=48
